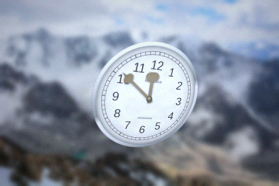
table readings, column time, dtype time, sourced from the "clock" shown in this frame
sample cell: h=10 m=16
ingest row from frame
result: h=11 m=51
